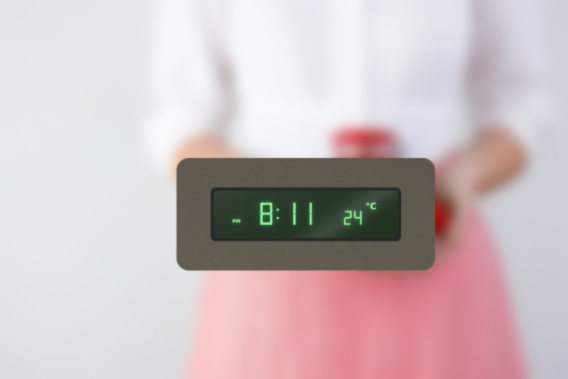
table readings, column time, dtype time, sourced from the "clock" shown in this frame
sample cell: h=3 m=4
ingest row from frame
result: h=8 m=11
